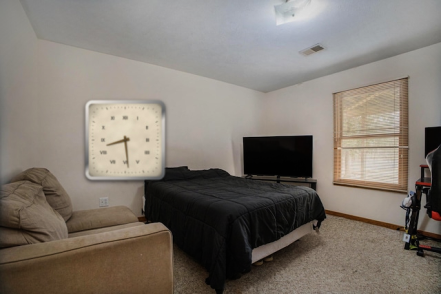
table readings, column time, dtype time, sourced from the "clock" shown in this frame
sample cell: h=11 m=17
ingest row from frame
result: h=8 m=29
